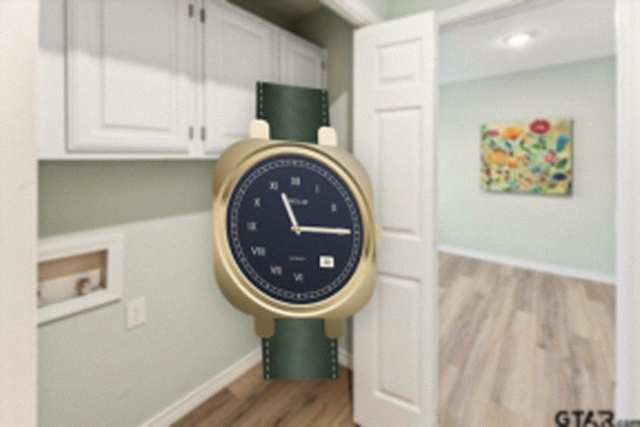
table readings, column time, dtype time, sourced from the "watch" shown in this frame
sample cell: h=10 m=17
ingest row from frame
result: h=11 m=15
